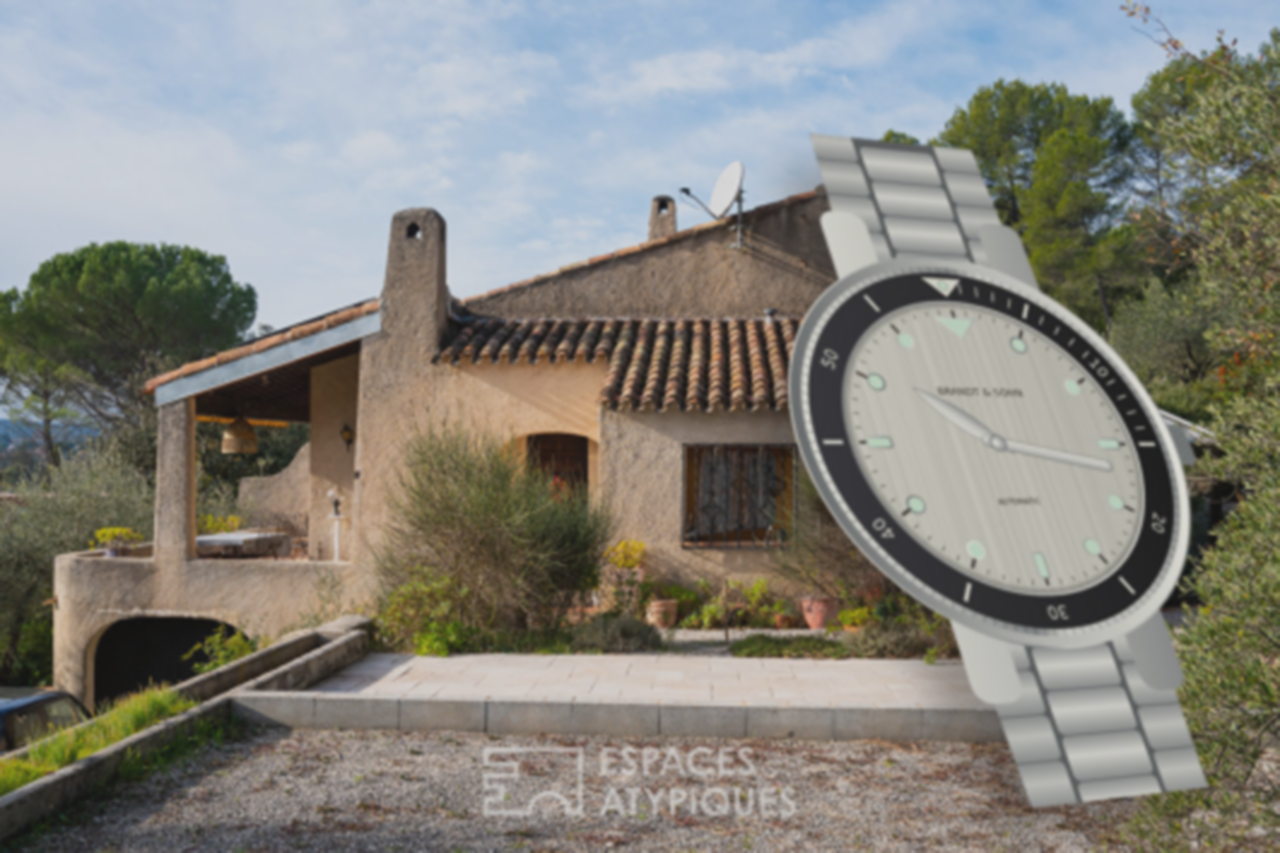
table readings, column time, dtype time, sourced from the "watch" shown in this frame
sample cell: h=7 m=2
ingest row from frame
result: h=10 m=17
